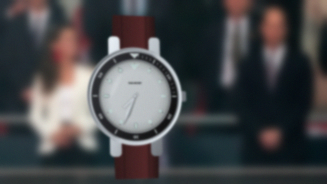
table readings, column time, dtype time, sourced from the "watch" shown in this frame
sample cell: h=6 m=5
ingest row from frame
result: h=7 m=34
